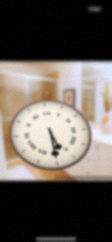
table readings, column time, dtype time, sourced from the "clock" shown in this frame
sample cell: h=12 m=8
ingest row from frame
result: h=5 m=30
